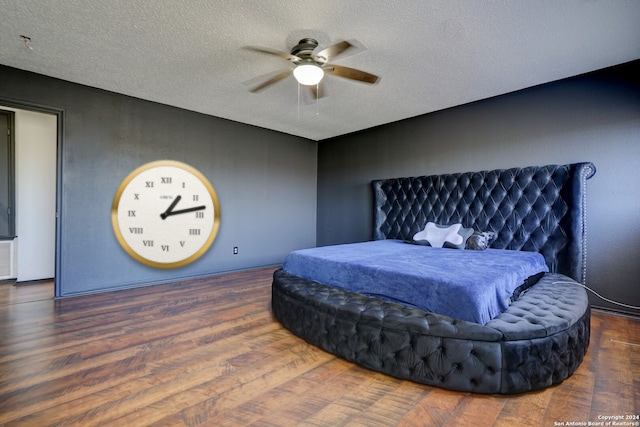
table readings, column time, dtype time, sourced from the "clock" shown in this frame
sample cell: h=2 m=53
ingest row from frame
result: h=1 m=13
